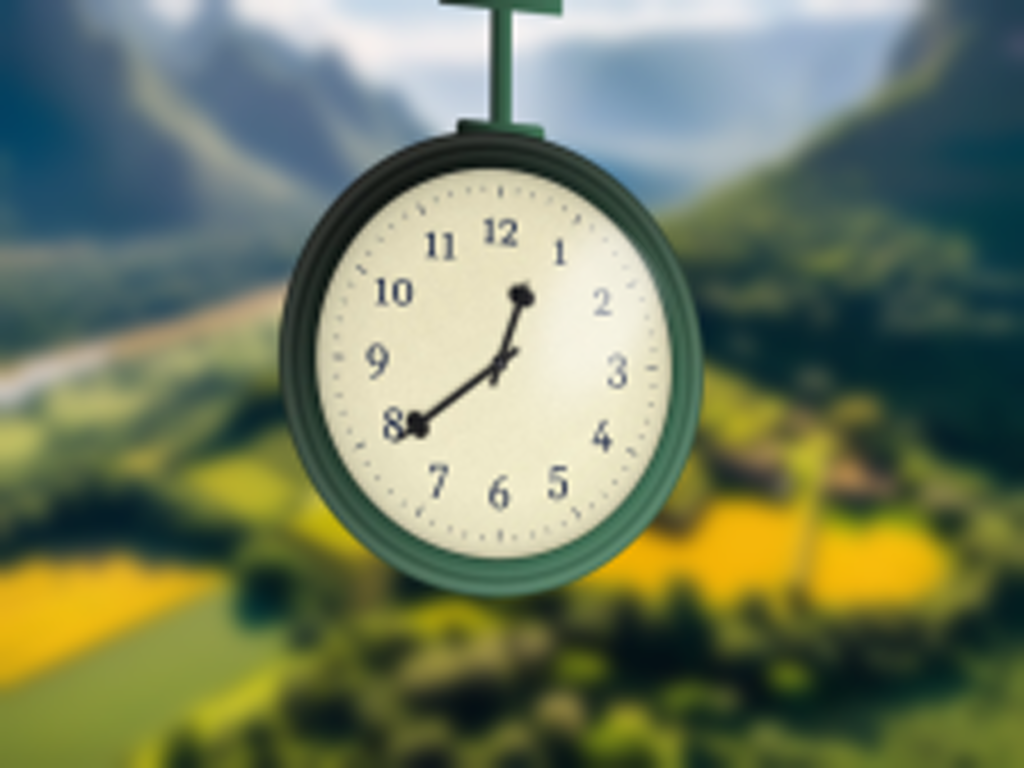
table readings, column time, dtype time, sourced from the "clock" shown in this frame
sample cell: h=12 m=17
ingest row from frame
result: h=12 m=39
